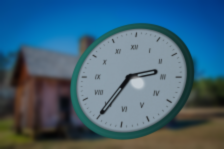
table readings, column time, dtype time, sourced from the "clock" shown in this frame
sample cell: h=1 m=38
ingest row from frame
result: h=2 m=35
